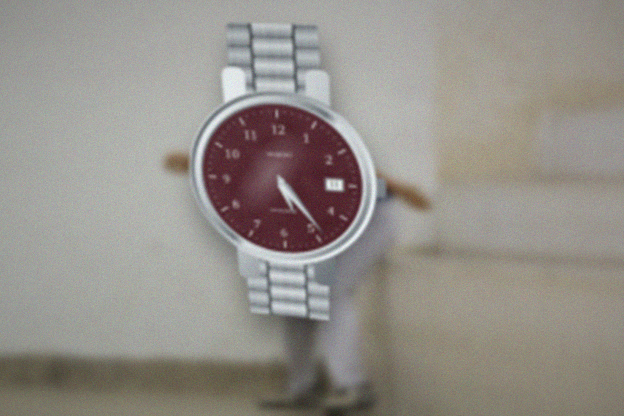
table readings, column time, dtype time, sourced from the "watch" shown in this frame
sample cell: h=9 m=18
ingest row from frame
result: h=5 m=24
